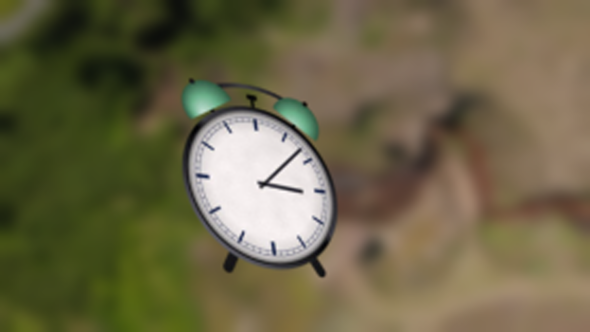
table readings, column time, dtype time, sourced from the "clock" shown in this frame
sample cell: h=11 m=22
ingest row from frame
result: h=3 m=8
